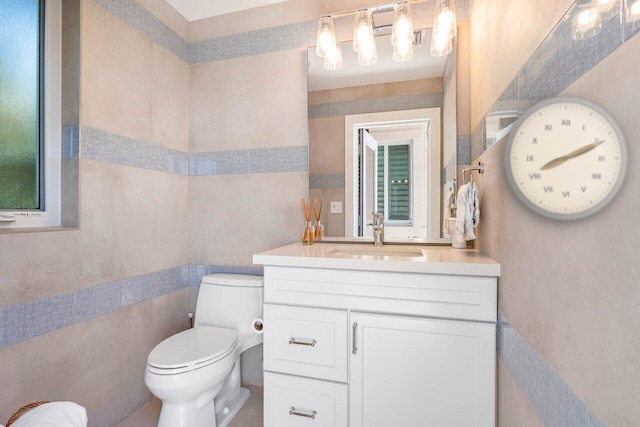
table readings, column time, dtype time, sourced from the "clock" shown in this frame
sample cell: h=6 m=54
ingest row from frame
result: h=8 m=11
